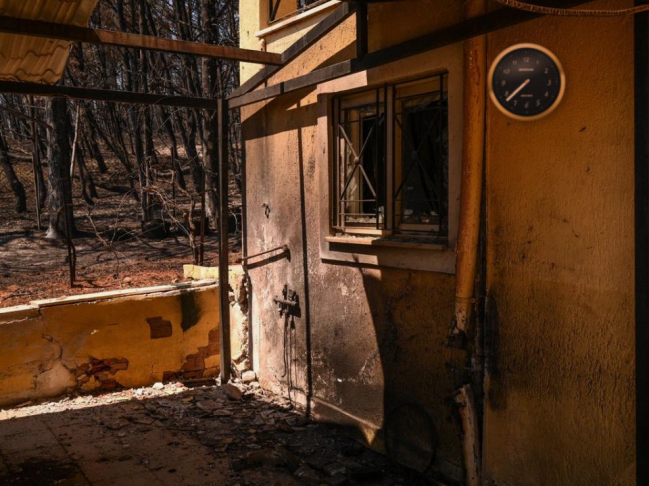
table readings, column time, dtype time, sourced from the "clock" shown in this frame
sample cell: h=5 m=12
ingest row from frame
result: h=7 m=38
